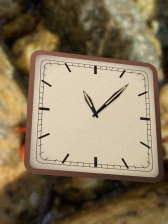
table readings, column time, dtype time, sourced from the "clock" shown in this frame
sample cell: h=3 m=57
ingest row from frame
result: h=11 m=7
